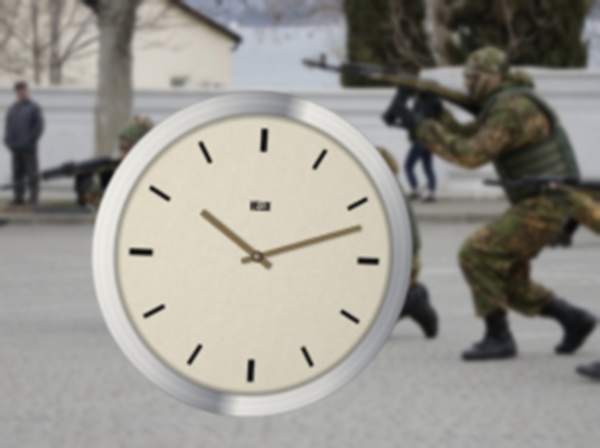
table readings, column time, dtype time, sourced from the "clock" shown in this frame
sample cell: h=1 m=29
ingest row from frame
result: h=10 m=12
